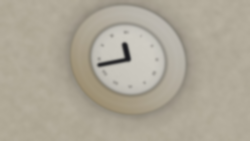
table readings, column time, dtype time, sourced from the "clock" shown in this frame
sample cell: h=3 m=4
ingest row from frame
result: h=11 m=43
